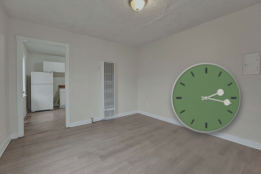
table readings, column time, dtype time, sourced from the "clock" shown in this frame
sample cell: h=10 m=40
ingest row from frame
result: h=2 m=17
